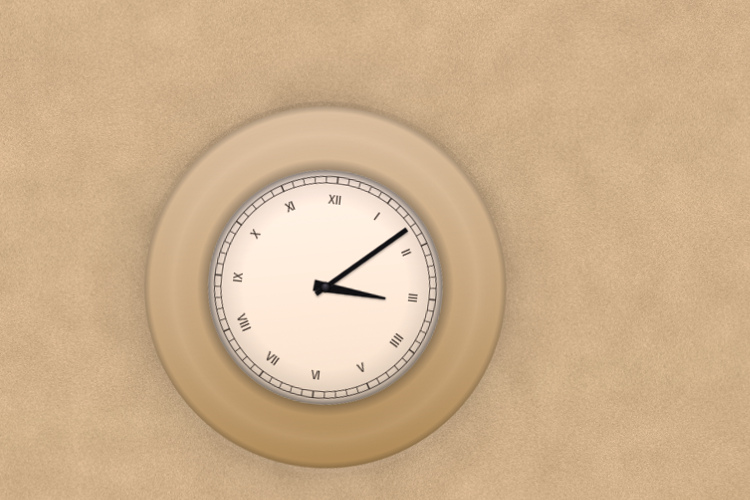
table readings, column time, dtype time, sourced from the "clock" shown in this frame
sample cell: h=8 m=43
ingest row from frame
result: h=3 m=8
